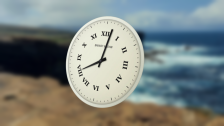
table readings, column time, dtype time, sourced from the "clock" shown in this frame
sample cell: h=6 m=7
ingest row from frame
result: h=8 m=2
